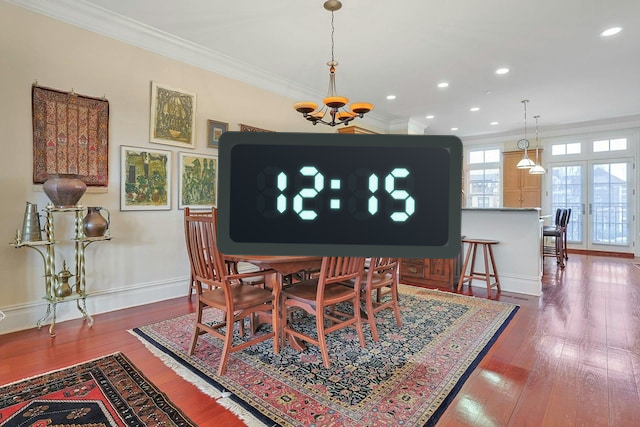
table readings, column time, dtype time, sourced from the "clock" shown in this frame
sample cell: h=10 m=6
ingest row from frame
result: h=12 m=15
